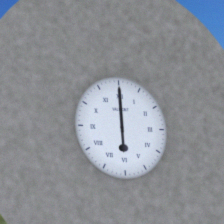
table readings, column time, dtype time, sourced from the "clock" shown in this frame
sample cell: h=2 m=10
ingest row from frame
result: h=6 m=0
